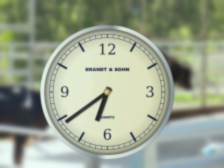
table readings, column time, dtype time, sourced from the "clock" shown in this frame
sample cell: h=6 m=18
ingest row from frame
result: h=6 m=39
